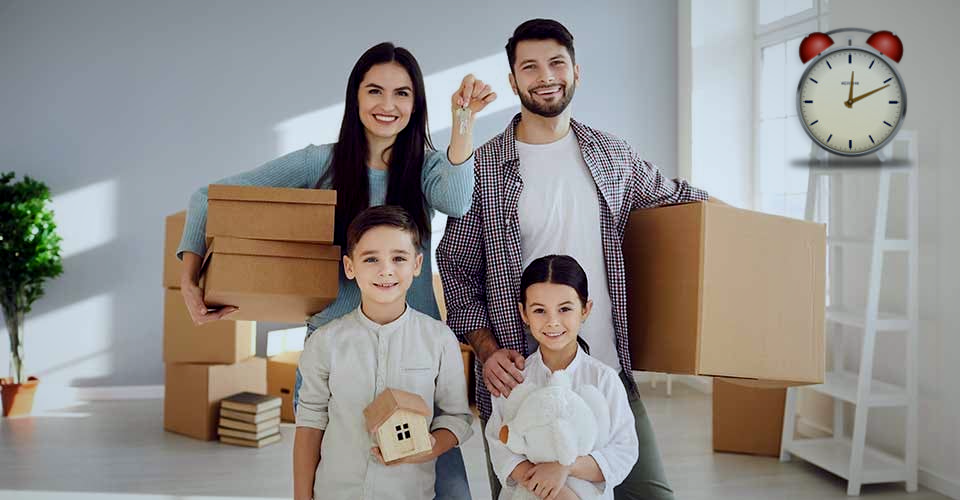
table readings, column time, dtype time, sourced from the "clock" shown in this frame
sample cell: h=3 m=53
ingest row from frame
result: h=12 m=11
